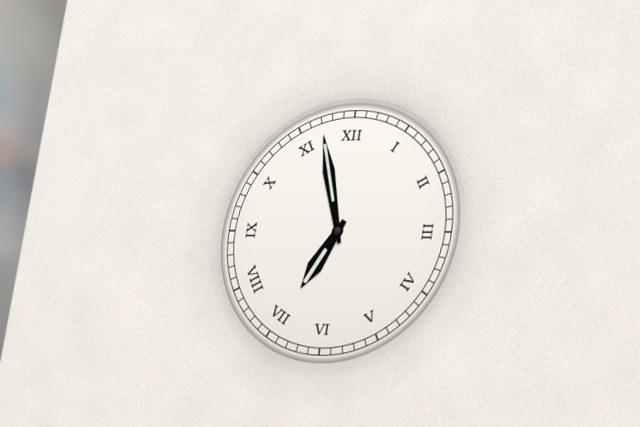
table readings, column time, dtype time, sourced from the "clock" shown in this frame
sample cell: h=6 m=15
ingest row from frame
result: h=6 m=57
